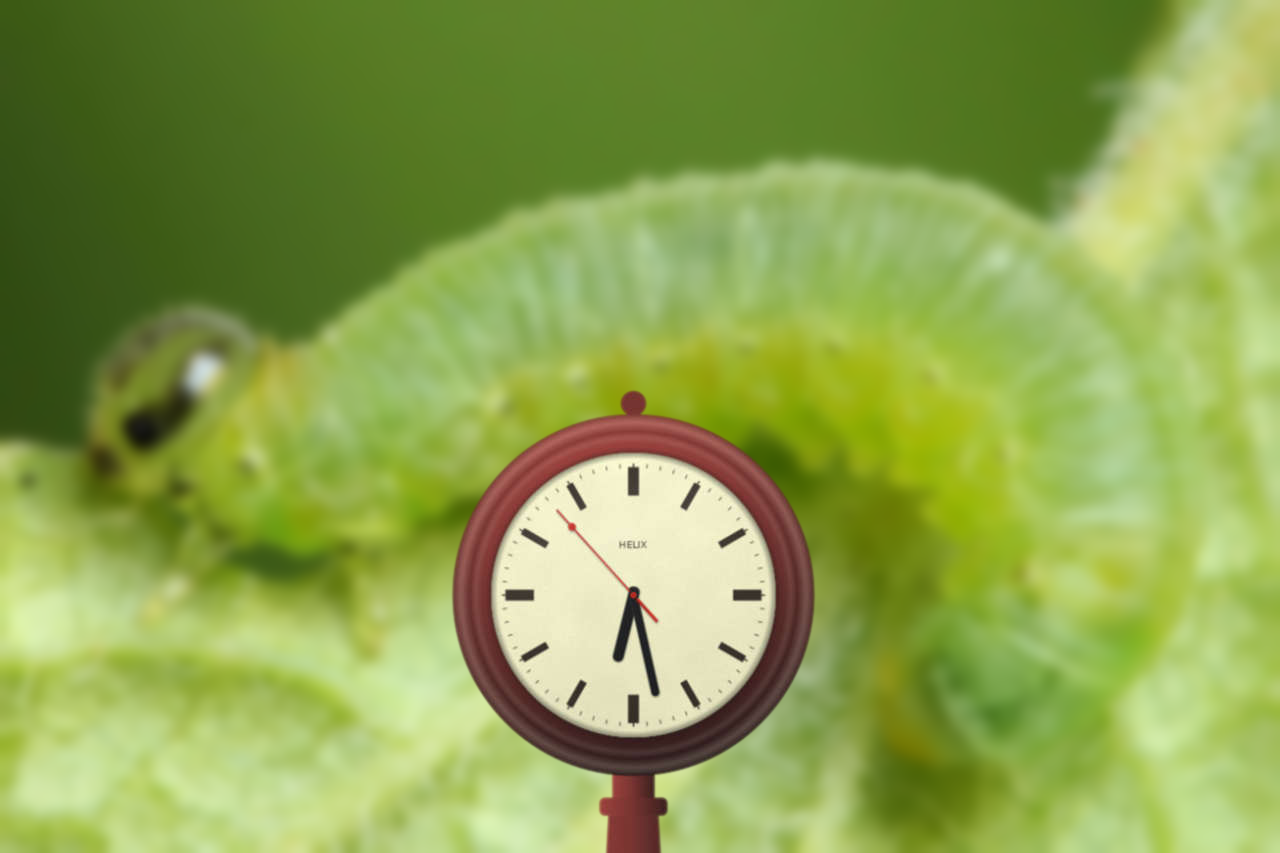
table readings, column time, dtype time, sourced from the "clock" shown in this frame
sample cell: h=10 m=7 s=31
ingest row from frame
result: h=6 m=27 s=53
